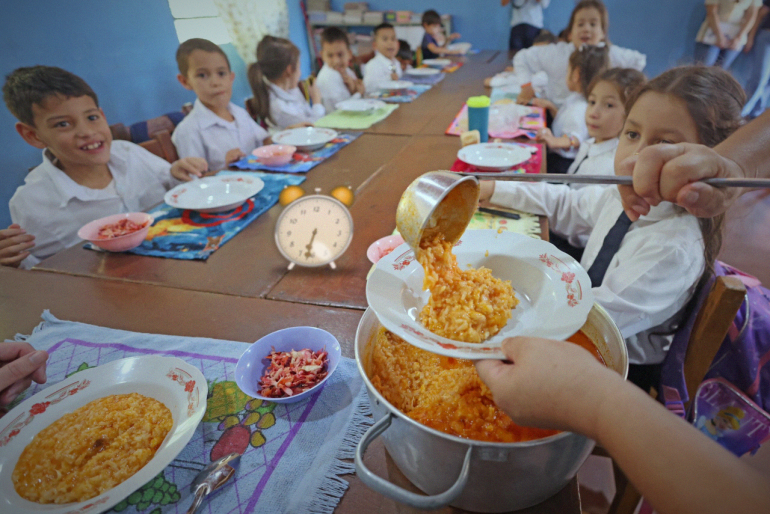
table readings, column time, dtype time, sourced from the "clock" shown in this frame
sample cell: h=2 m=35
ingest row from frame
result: h=6 m=32
